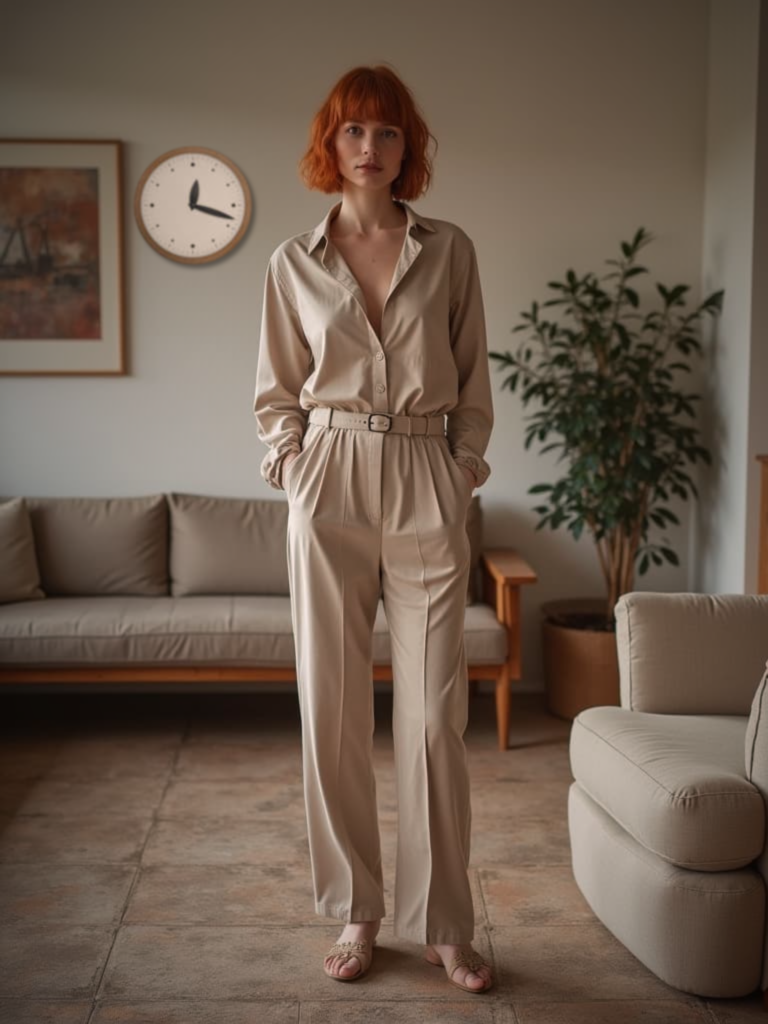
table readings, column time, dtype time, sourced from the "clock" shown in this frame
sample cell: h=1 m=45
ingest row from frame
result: h=12 m=18
